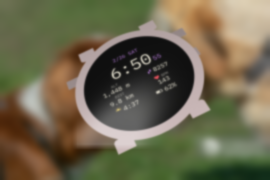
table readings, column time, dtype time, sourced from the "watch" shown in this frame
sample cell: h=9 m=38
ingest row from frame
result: h=6 m=50
